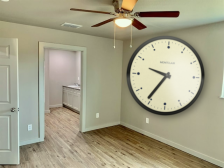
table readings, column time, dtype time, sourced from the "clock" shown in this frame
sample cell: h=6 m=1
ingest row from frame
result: h=9 m=36
